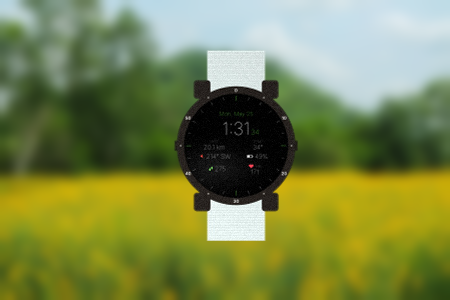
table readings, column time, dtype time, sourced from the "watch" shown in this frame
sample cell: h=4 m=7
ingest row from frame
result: h=1 m=31
